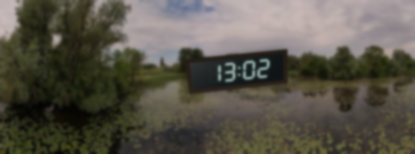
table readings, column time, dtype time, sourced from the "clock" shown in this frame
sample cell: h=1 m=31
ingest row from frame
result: h=13 m=2
